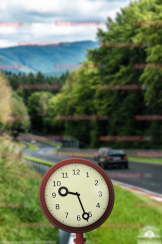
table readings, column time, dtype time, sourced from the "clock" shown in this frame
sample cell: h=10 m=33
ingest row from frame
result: h=9 m=27
